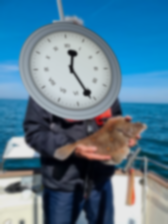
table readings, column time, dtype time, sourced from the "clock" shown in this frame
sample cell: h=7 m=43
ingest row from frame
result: h=12 m=26
